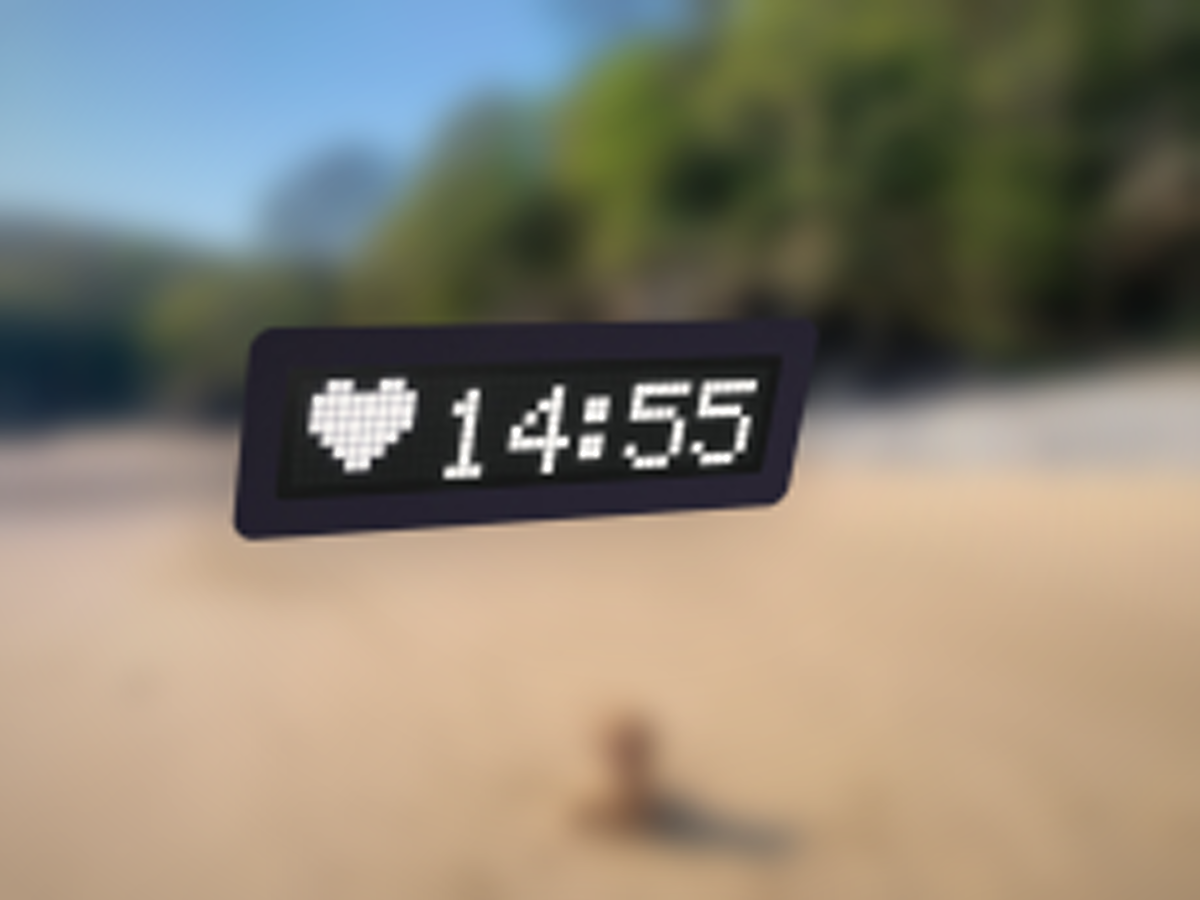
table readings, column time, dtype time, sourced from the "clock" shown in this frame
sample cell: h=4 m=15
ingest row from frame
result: h=14 m=55
